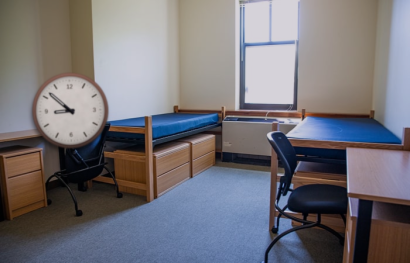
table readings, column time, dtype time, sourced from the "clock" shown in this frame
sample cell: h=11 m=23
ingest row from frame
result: h=8 m=52
